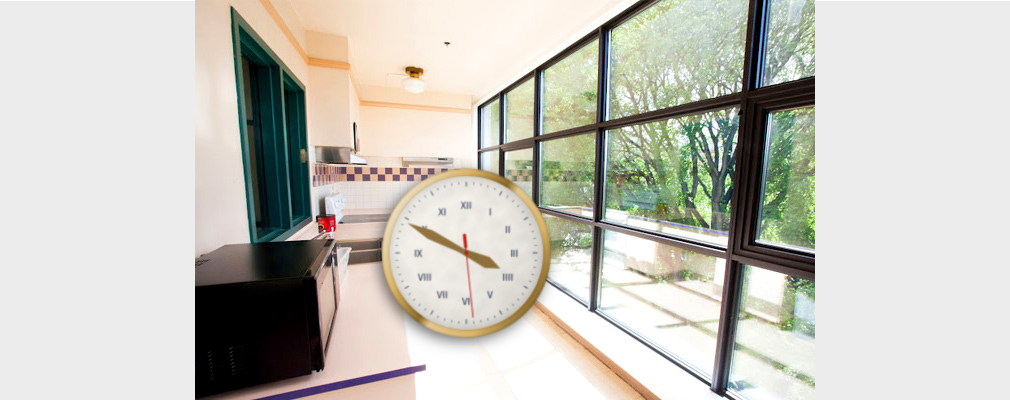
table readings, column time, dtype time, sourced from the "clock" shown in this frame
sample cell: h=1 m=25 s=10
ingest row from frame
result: h=3 m=49 s=29
